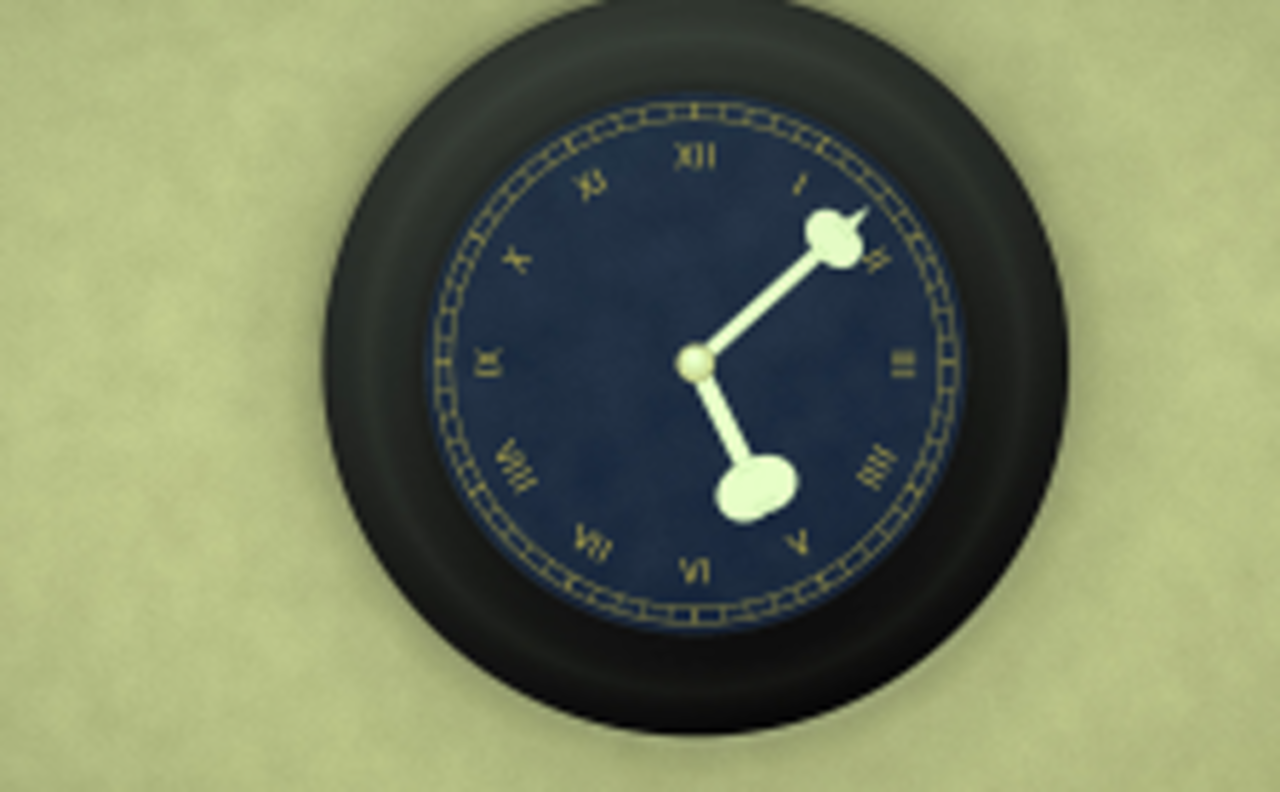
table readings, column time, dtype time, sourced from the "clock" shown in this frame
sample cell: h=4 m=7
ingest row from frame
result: h=5 m=8
